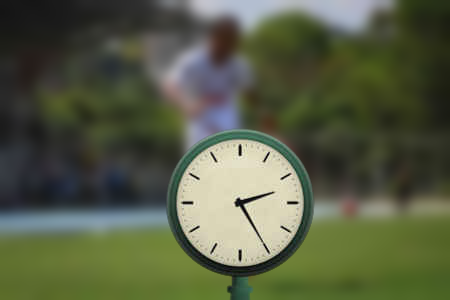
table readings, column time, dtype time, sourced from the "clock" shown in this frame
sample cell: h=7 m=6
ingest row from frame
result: h=2 m=25
